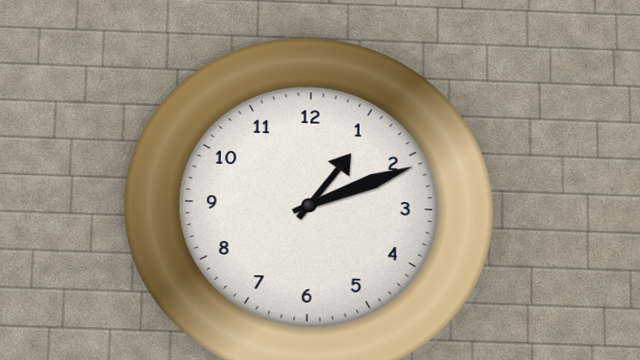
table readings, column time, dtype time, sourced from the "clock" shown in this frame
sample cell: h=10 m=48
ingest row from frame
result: h=1 m=11
